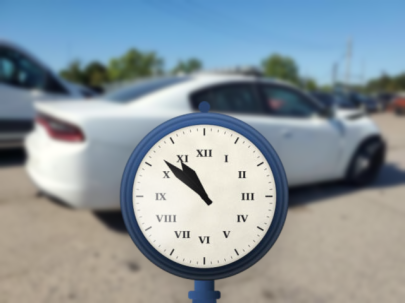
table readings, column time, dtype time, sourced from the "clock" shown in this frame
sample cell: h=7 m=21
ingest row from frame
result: h=10 m=52
